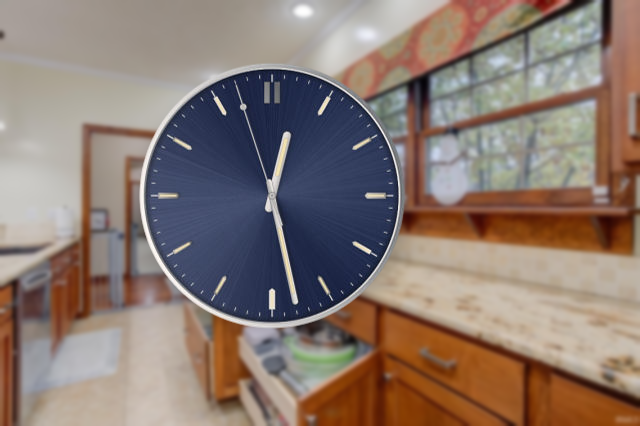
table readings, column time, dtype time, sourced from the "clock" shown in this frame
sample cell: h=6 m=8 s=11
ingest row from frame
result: h=12 m=27 s=57
